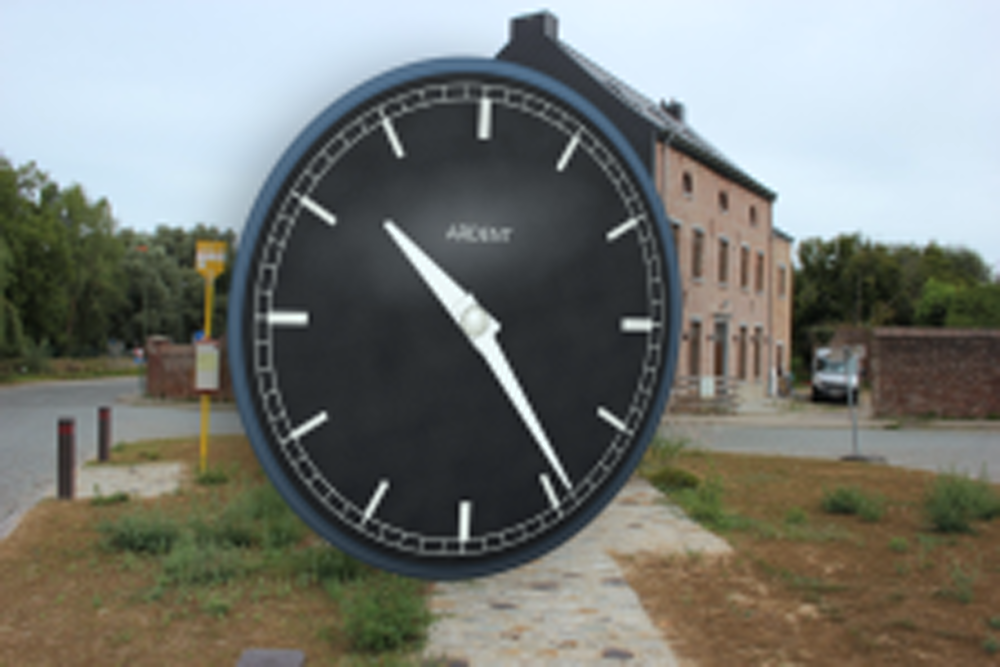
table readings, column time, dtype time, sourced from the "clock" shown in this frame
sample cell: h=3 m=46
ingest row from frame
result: h=10 m=24
